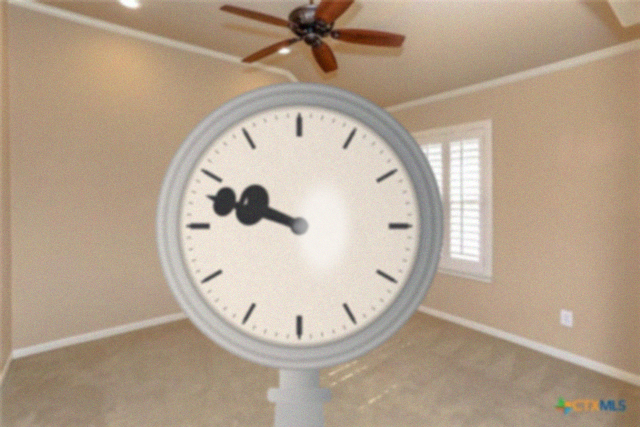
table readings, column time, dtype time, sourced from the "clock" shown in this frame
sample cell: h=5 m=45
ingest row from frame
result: h=9 m=48
